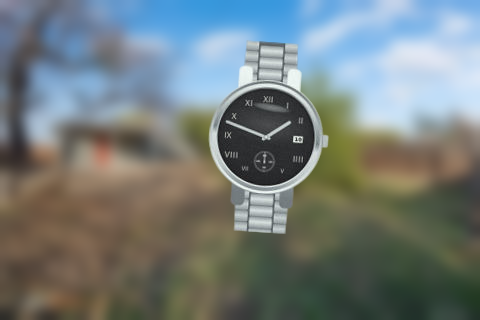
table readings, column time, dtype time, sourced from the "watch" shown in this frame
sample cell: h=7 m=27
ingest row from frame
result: h=1 m=48
